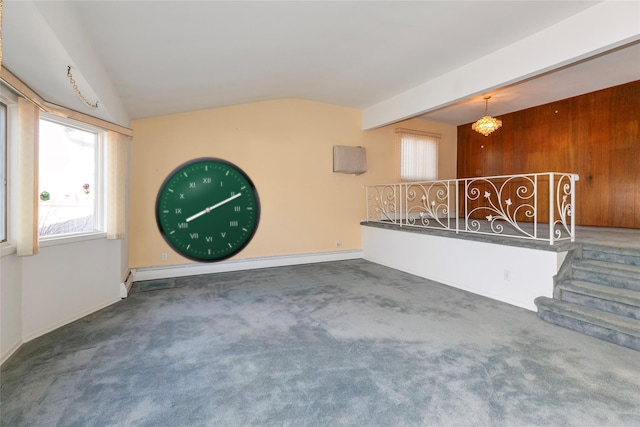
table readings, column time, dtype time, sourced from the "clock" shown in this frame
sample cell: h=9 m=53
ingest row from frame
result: h=8 m=11
